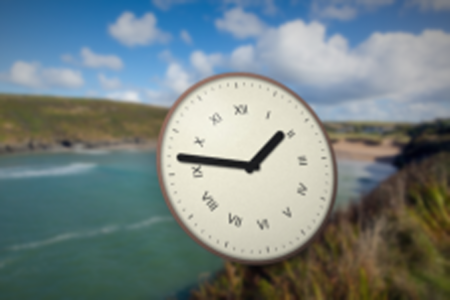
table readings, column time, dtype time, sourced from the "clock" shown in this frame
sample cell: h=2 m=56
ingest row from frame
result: h=1 m=47
